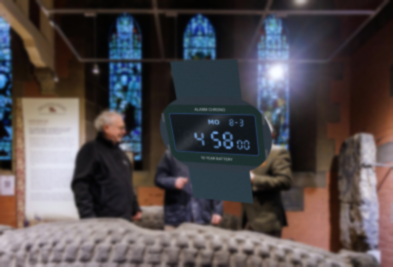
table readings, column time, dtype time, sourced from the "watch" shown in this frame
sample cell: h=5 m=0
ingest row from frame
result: h=4 m=58
